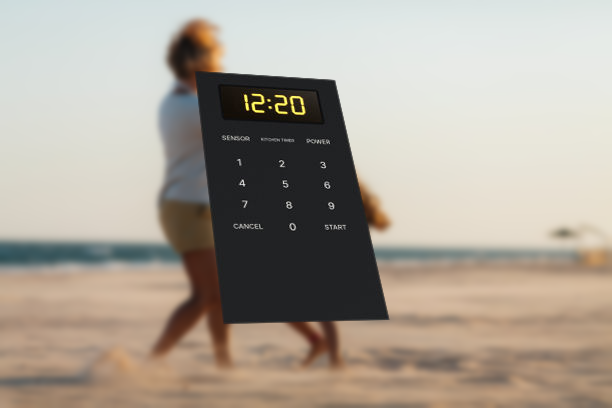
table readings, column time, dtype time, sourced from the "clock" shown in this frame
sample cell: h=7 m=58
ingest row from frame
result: h=12 m=20
